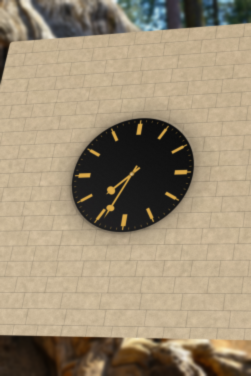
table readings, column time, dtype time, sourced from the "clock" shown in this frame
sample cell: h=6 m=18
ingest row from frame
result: h=7 m=34
